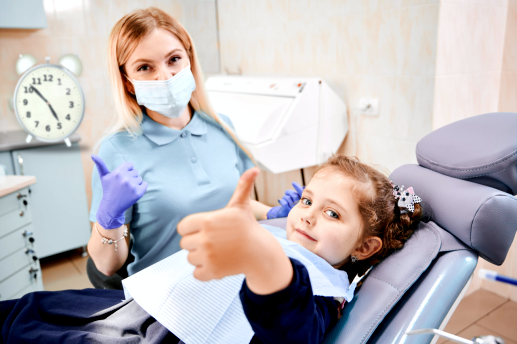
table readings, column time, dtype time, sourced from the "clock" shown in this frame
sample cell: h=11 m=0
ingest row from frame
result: h=4 m=52
